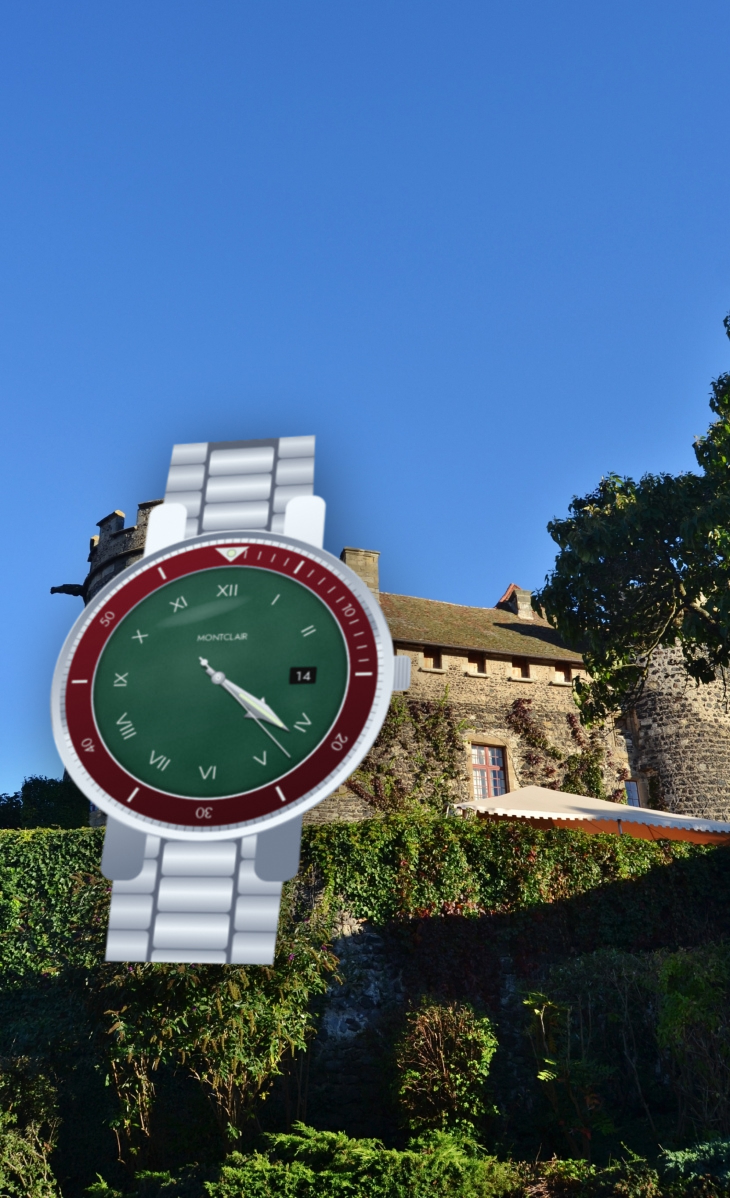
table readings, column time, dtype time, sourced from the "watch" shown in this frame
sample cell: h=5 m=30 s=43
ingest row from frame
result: h=4 m=21 s=23
